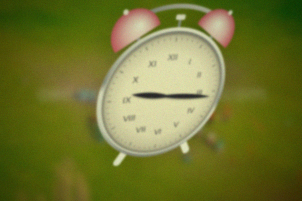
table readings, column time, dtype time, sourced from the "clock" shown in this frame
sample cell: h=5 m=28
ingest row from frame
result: h=9 m=16
